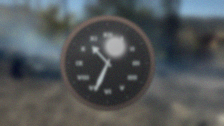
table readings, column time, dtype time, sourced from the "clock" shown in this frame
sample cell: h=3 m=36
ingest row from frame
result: h=10 m=34
